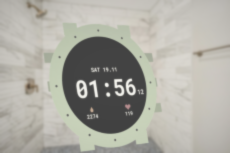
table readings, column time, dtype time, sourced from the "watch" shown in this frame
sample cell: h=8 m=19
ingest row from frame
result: h=1 m=56
